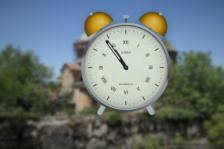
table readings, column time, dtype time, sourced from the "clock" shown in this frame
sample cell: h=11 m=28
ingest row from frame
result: h=10 m=54
